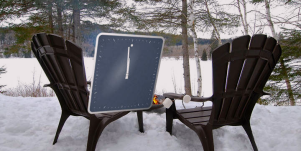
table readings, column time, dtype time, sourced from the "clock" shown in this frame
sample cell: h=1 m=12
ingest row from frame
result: h=11 m=59
